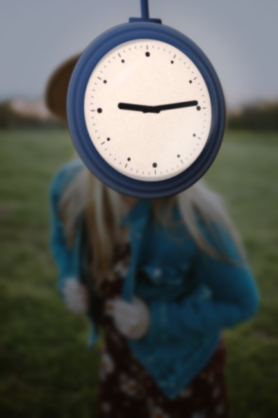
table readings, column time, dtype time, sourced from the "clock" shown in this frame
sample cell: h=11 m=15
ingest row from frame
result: h=9 m=14
